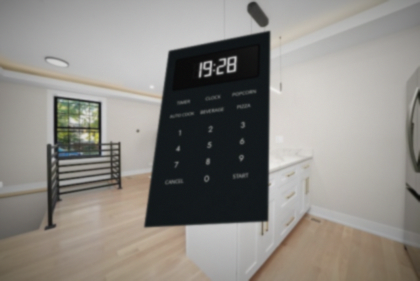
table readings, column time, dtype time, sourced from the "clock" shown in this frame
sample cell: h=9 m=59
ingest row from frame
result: h=19 m=28
